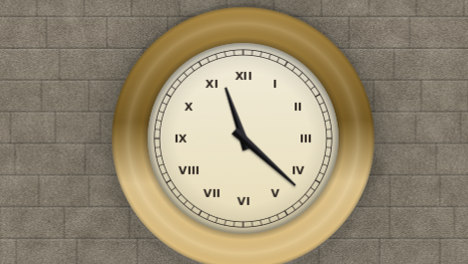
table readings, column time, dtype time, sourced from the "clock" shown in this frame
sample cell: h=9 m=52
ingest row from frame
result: h=11 m=22
